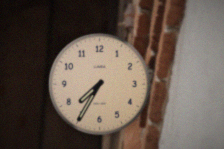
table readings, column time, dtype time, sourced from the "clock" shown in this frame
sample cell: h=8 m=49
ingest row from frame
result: h=7 m=35
